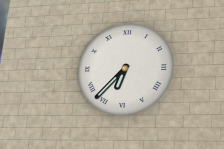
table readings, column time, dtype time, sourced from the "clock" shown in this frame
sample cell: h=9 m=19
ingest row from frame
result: h=6 m=37
